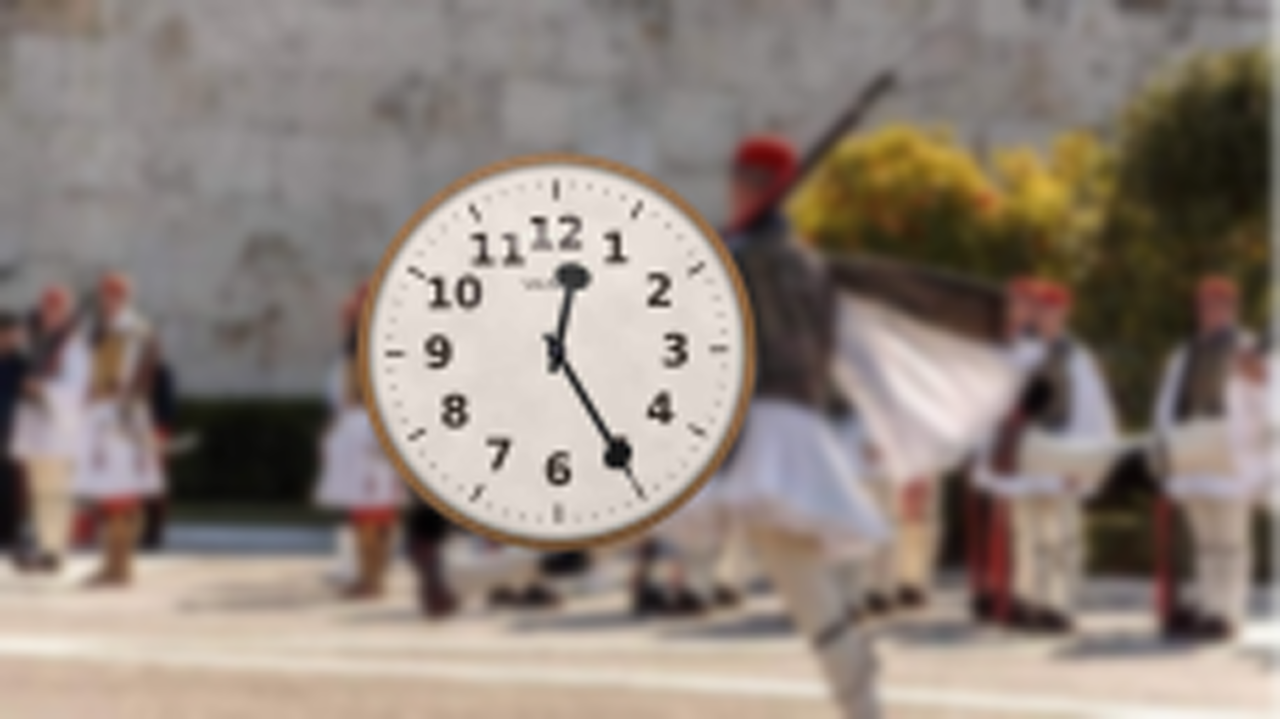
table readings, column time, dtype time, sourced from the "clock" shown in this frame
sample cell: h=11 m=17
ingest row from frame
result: h=12 m=25
